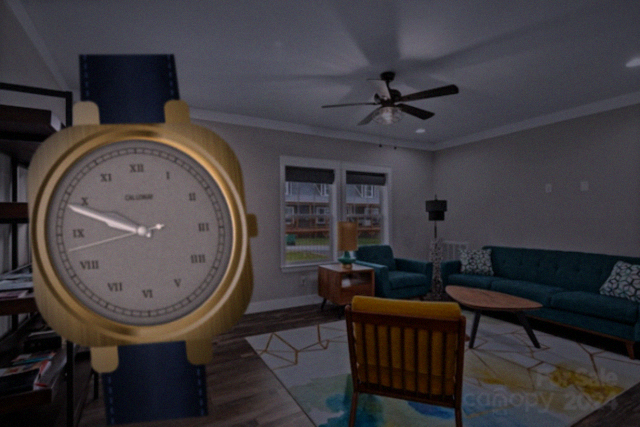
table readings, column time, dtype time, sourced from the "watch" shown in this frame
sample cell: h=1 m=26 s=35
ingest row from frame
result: h=9 m=48 s=43
